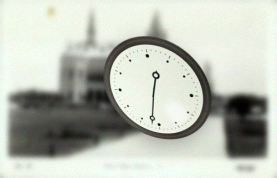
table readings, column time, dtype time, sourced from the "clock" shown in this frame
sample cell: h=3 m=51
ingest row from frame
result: h=12 m=32
